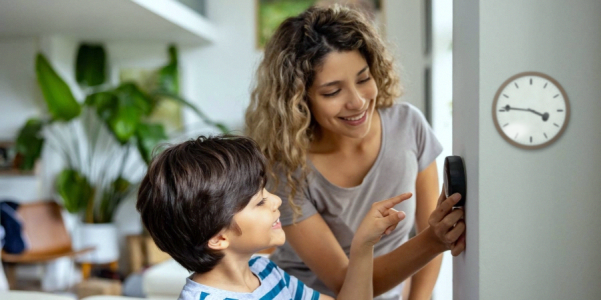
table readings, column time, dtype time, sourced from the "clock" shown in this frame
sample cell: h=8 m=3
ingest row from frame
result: h=3 m=46
